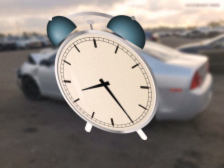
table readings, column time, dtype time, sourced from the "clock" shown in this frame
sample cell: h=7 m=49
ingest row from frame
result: h=8 m=25
